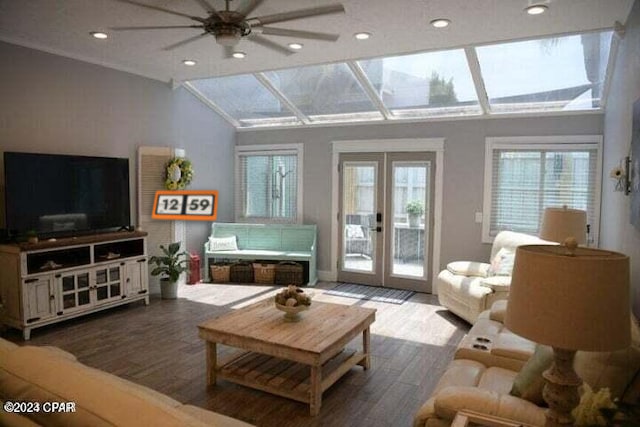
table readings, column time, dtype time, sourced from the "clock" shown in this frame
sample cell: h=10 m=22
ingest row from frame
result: h=12 m=59
